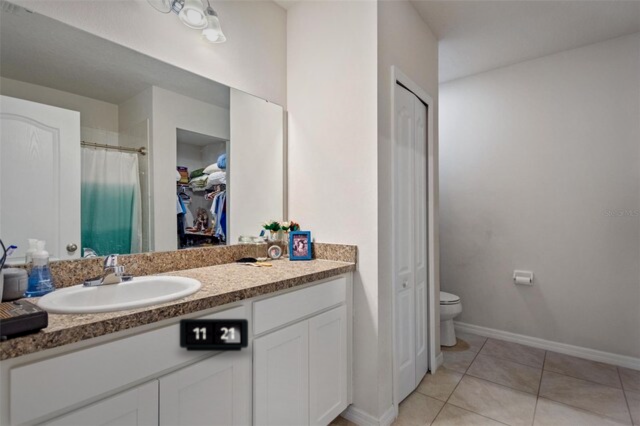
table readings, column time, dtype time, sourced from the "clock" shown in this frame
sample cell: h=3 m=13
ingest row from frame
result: h=11 m=21
